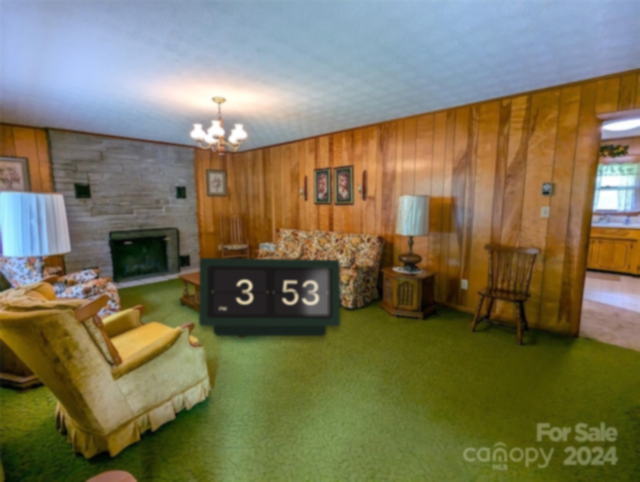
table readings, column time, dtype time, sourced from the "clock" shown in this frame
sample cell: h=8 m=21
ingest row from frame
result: h=3 m=53
